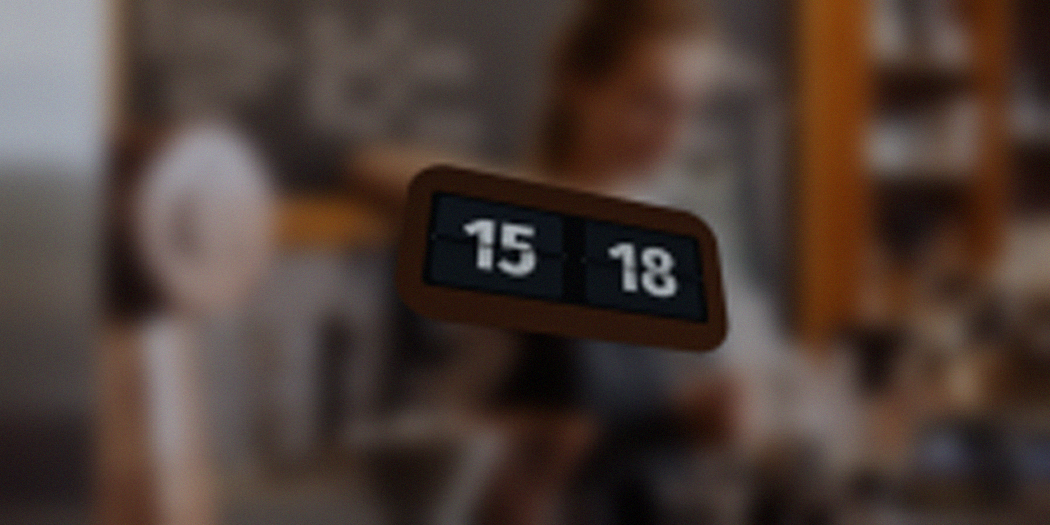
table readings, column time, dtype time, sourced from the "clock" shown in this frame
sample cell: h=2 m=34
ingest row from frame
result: h=15 m=18
